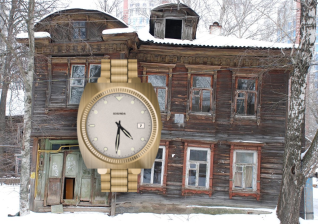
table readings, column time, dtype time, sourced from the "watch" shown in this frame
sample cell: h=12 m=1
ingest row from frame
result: h=4 m=31
